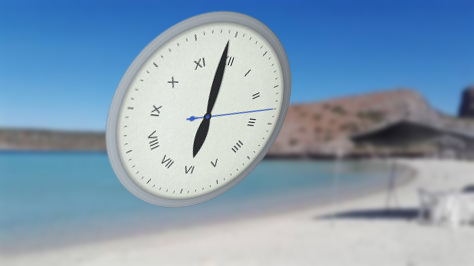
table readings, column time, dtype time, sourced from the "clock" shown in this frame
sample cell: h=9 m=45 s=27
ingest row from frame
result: h=5 m=59 s=13
